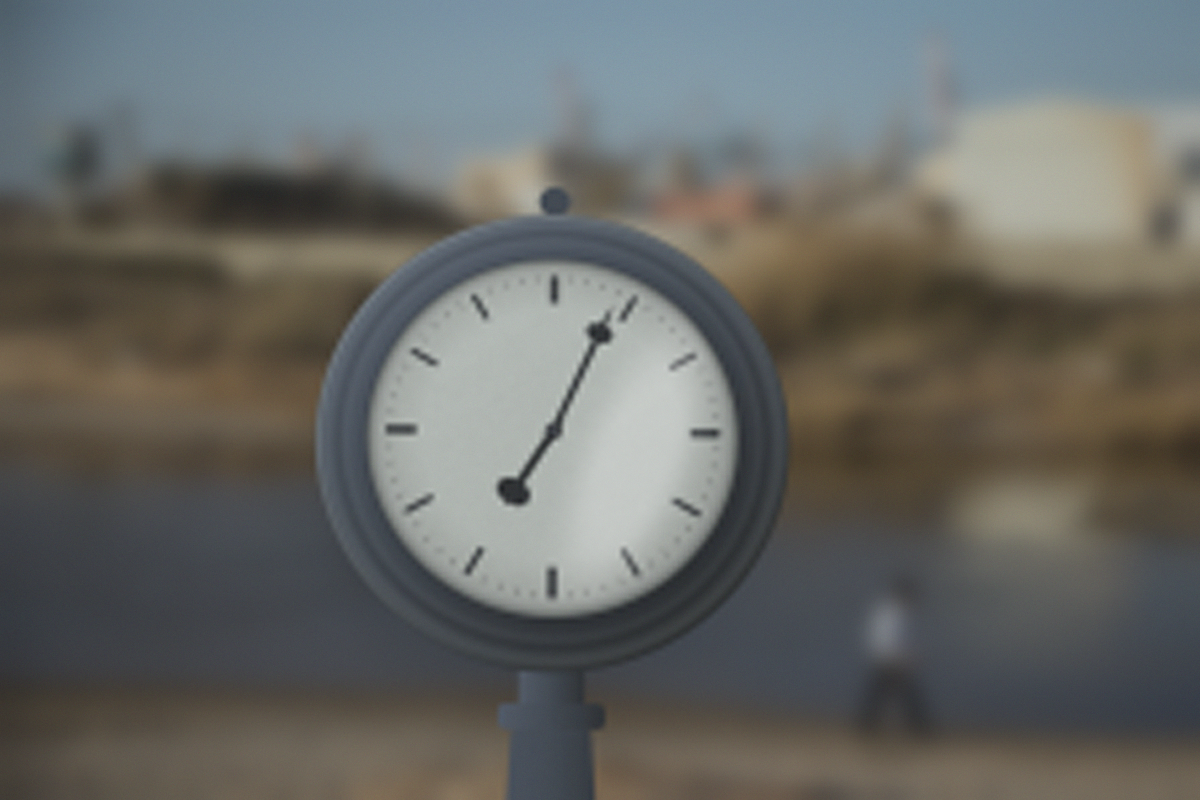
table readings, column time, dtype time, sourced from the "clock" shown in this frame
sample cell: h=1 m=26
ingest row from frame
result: h=7 m=4
